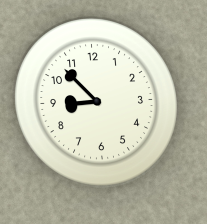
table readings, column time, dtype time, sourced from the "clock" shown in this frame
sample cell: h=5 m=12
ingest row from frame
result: h=8 m=53
